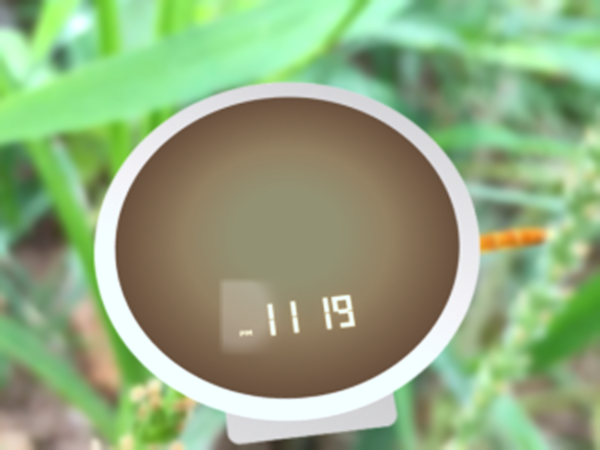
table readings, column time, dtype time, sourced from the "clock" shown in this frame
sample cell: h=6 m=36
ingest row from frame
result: h=11 m=19
